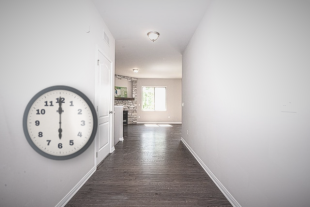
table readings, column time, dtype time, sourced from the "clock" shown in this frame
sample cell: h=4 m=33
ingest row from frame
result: h=6 m=0
